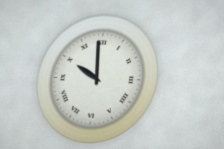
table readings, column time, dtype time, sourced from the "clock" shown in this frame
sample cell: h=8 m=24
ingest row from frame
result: h=9 m=59
